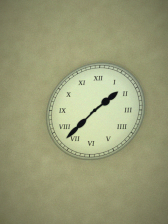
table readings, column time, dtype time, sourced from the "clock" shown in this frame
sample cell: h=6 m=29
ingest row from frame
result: h=1 m=37
